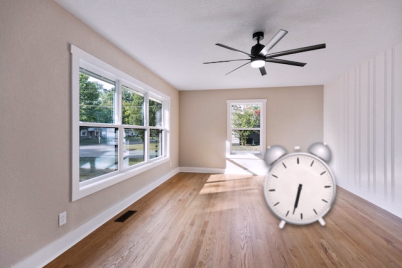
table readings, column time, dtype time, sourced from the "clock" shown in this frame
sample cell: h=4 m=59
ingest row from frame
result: h=6 m=33
